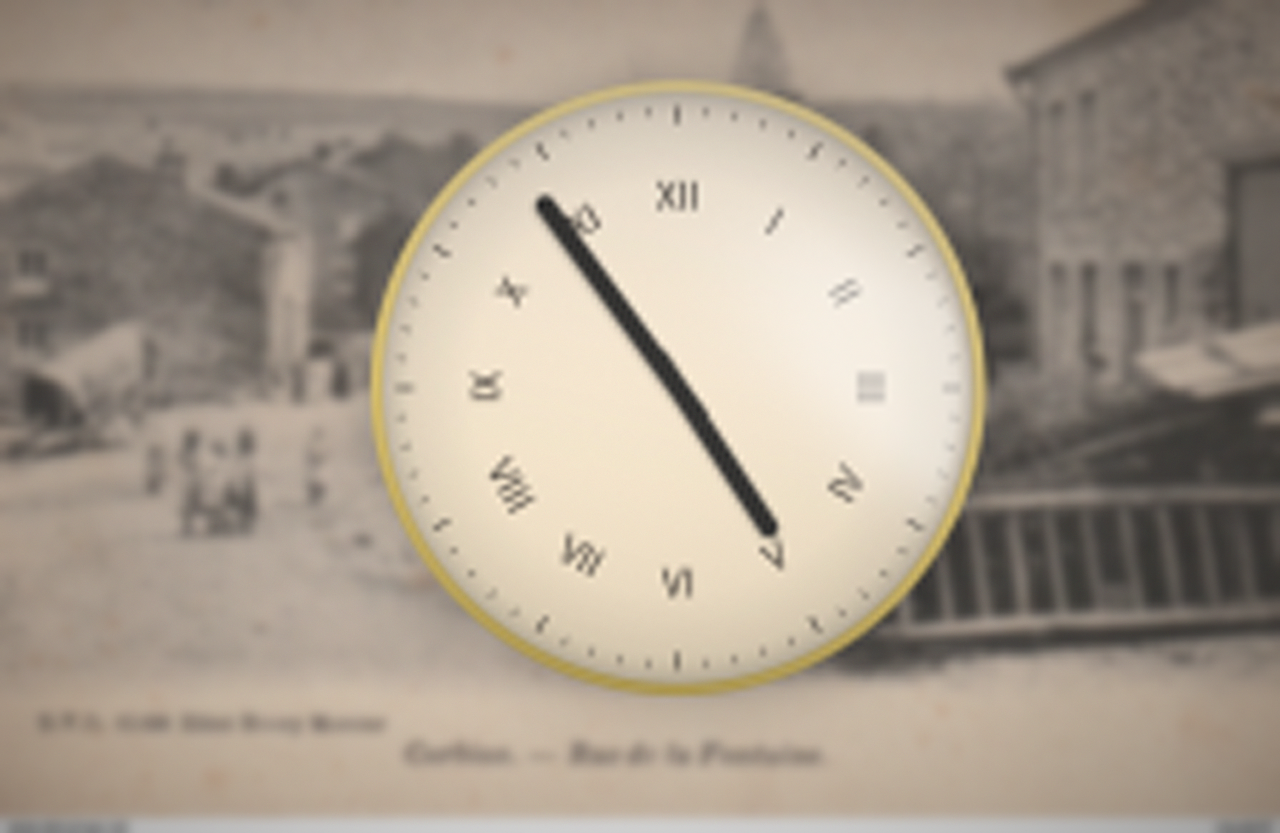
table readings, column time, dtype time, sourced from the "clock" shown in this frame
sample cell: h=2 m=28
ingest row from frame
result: h=4 m=54
